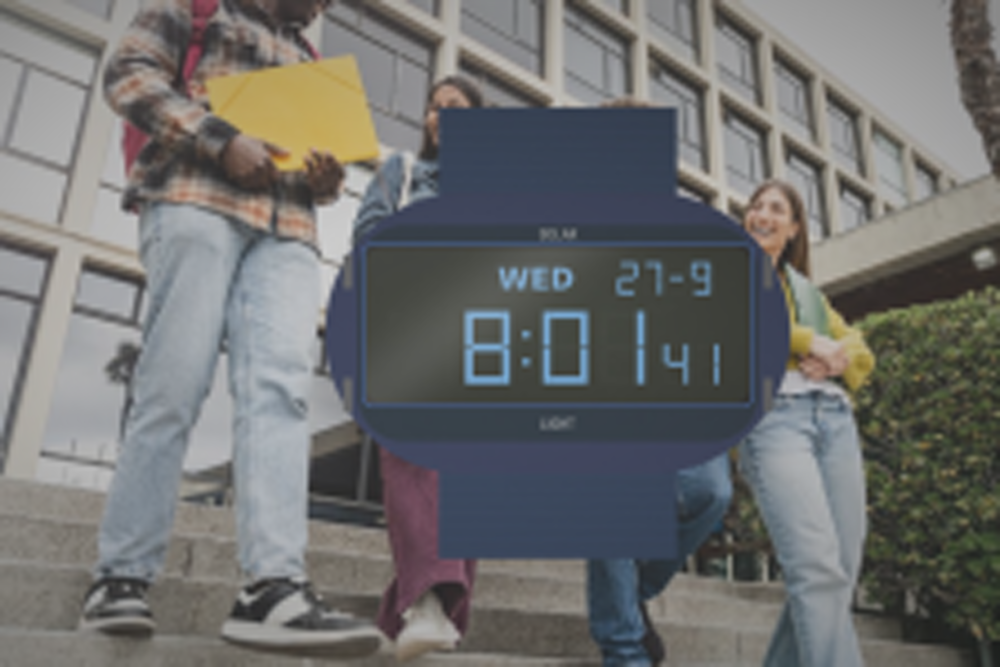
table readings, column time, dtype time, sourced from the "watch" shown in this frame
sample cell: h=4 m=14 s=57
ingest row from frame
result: h=8 m=1 s=41
